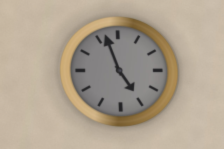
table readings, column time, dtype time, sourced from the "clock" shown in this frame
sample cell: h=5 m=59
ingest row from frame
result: h=4 m=57
